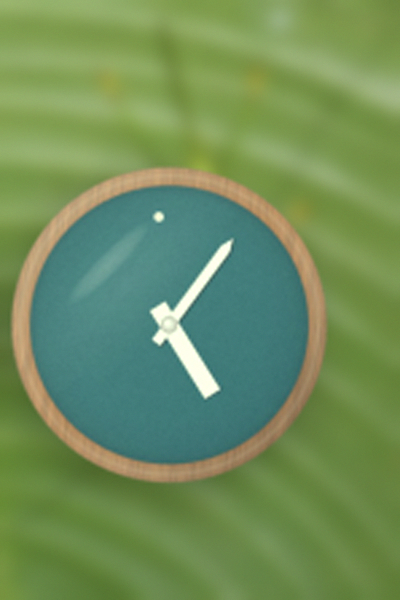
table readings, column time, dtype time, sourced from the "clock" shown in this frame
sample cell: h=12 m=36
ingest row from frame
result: h=5 m=7
